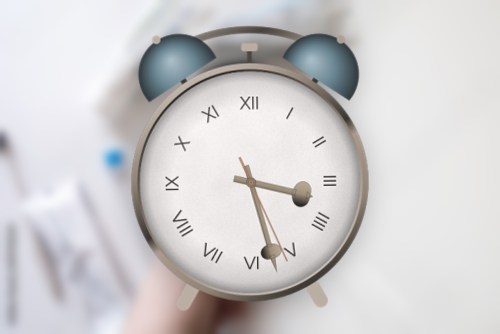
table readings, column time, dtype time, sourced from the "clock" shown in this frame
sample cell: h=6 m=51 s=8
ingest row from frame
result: h=3 m=27 s=26
